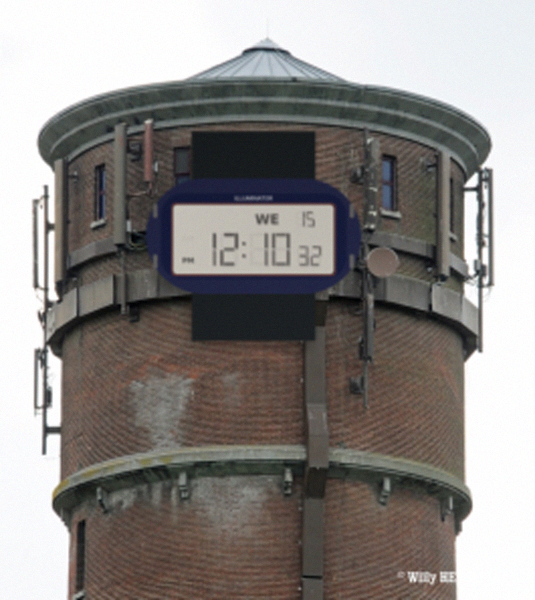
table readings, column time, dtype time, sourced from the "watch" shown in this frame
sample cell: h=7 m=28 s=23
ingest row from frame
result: h=12 m=10 s=32
